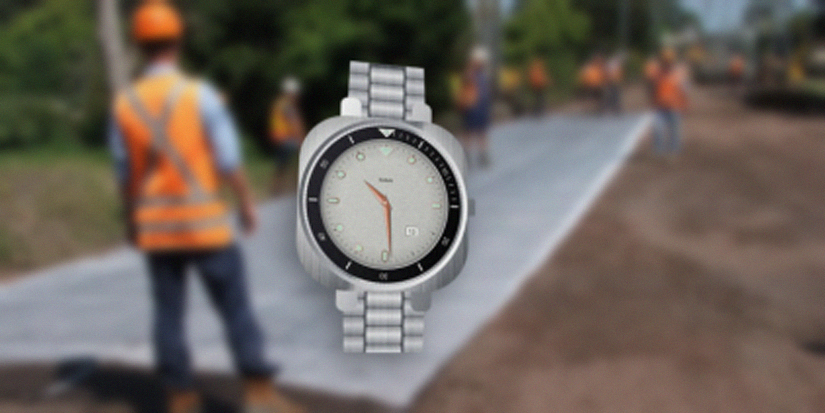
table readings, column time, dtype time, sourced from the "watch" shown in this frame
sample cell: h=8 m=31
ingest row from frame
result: h=10 m=29
